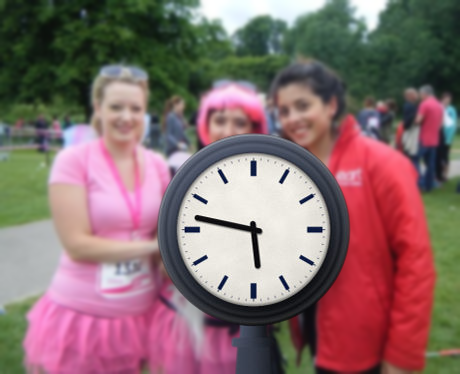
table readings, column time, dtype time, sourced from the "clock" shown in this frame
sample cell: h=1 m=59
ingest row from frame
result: h=5 m=47
